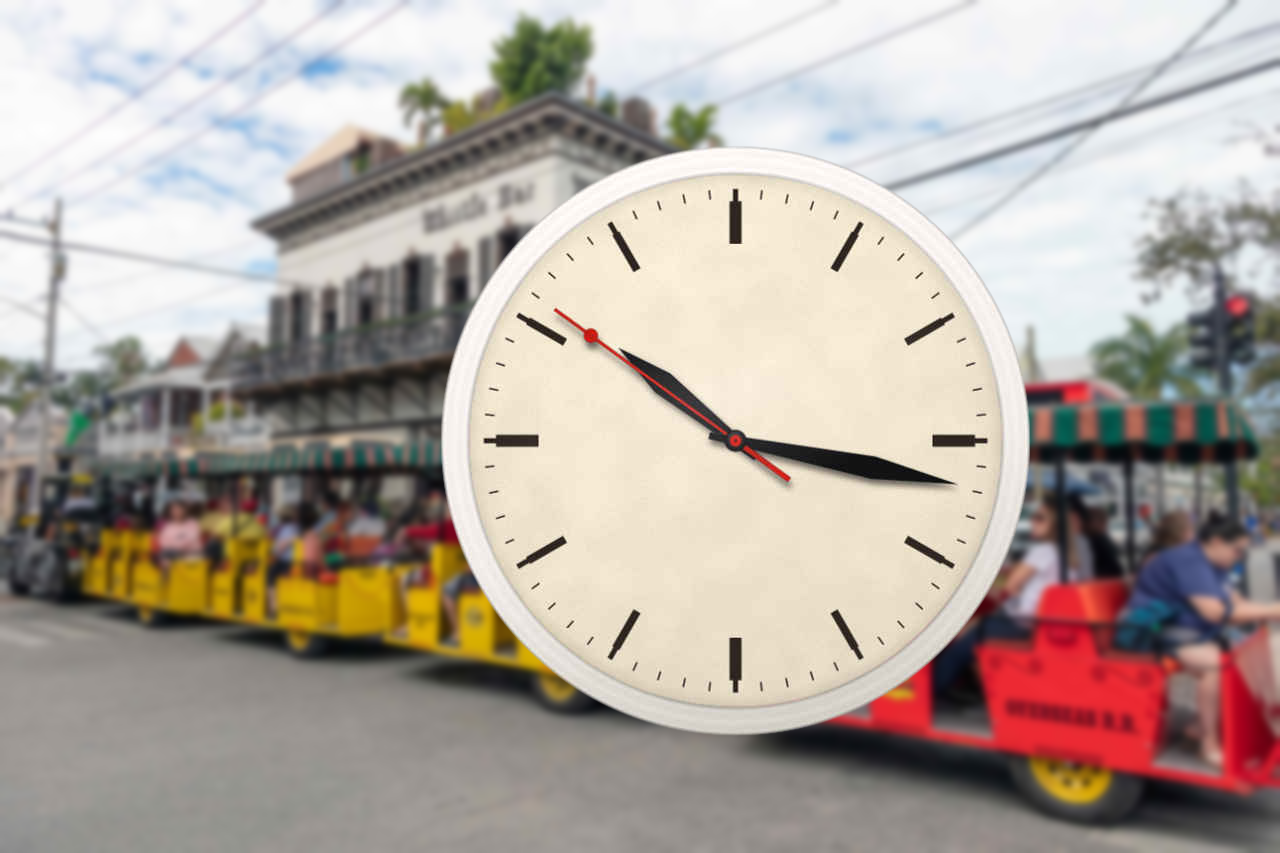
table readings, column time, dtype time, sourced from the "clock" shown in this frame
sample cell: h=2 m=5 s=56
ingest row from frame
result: h=10 m=16 s=51
